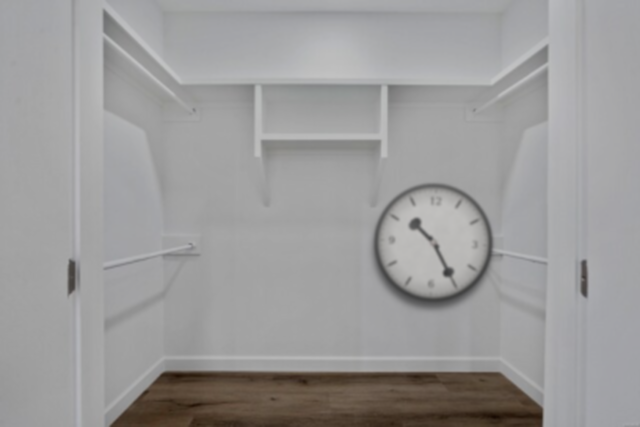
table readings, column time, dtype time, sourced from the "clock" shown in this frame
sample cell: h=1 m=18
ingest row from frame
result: h=10 m=25
